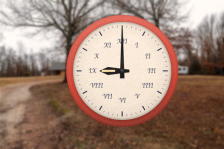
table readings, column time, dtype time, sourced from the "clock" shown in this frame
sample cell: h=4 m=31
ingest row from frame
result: h=9 m=0
